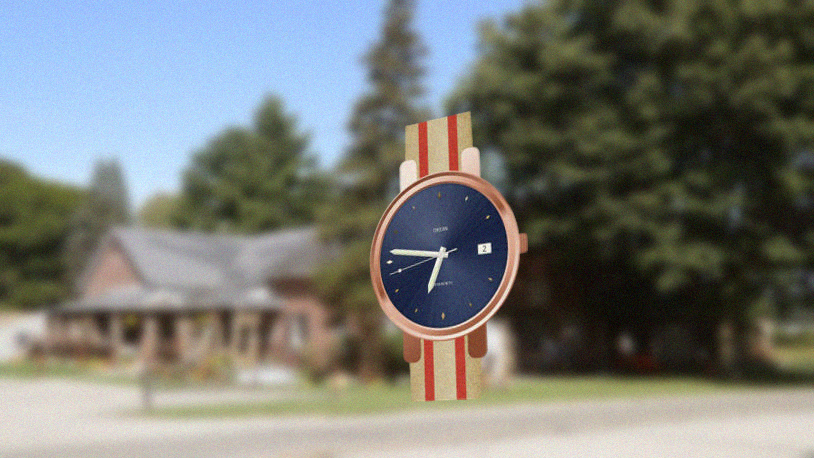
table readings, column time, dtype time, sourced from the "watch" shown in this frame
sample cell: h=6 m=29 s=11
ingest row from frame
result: h=6 m=46 s=43
